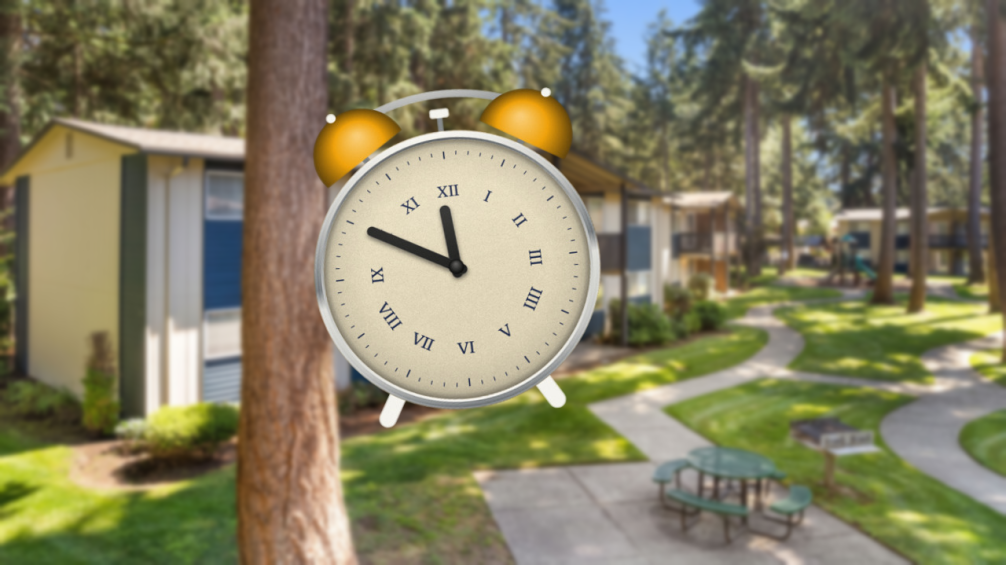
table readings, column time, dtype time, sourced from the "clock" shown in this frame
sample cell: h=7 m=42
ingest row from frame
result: h=11 m=50
